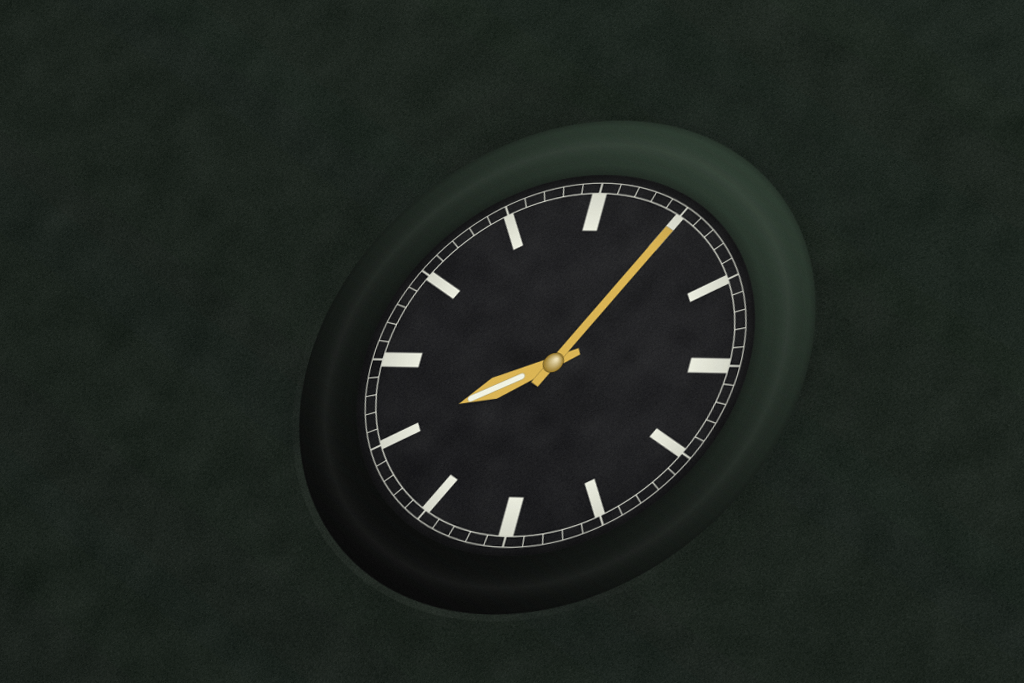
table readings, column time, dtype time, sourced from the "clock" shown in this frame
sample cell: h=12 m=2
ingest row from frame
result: h=8 m=5
